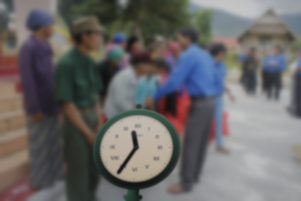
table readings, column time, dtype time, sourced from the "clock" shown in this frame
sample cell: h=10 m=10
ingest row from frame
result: h=11 m=35
